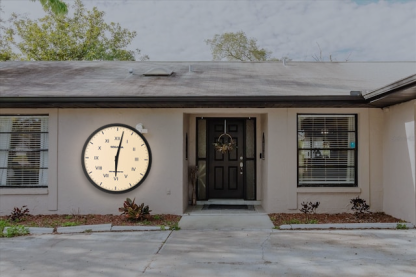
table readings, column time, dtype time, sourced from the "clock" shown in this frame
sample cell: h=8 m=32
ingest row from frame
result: h=6 m=2
